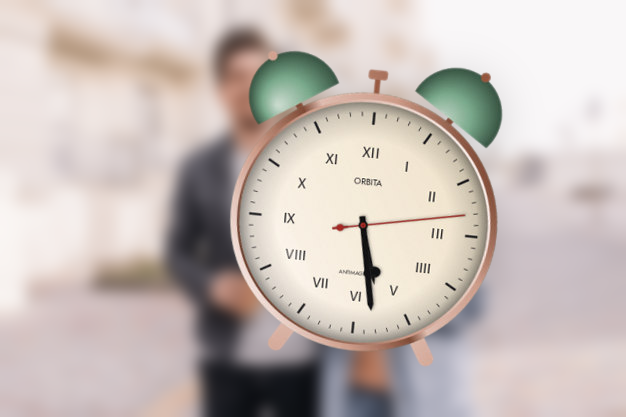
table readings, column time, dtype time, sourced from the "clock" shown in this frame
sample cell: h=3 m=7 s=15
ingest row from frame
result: h=5 m=28 s=13
